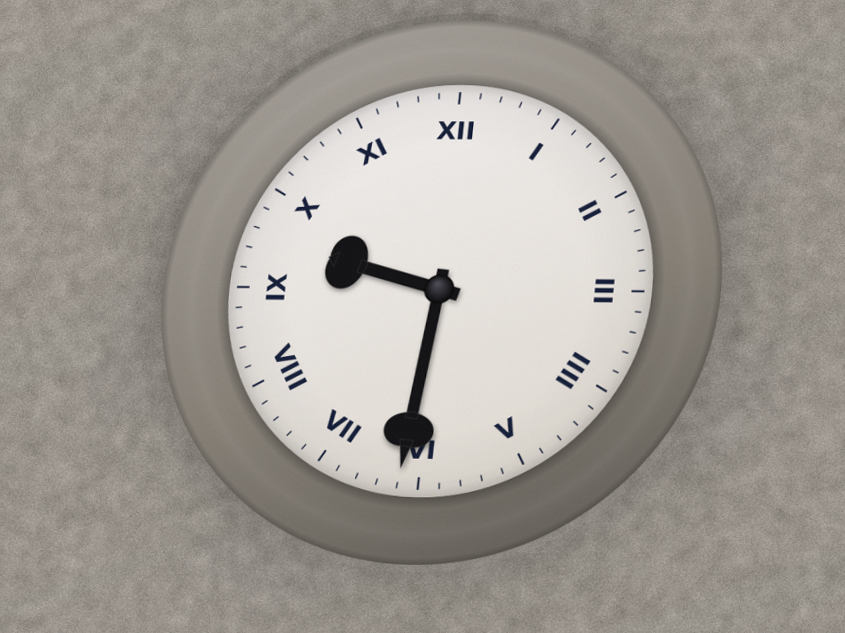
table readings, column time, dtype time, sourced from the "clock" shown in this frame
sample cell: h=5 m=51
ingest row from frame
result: h=9 m=31
